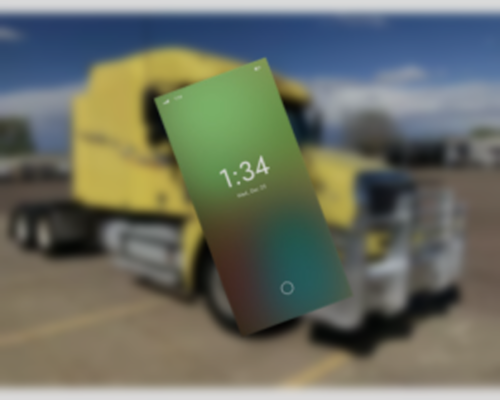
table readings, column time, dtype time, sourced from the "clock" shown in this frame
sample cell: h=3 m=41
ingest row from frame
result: h=1 m=34
